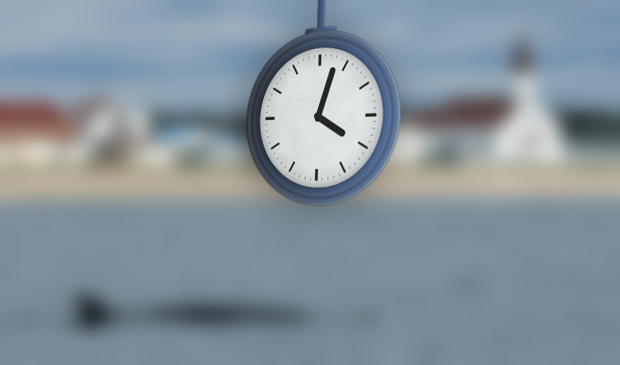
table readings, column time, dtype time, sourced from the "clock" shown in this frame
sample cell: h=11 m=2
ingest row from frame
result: h=4 m=3
